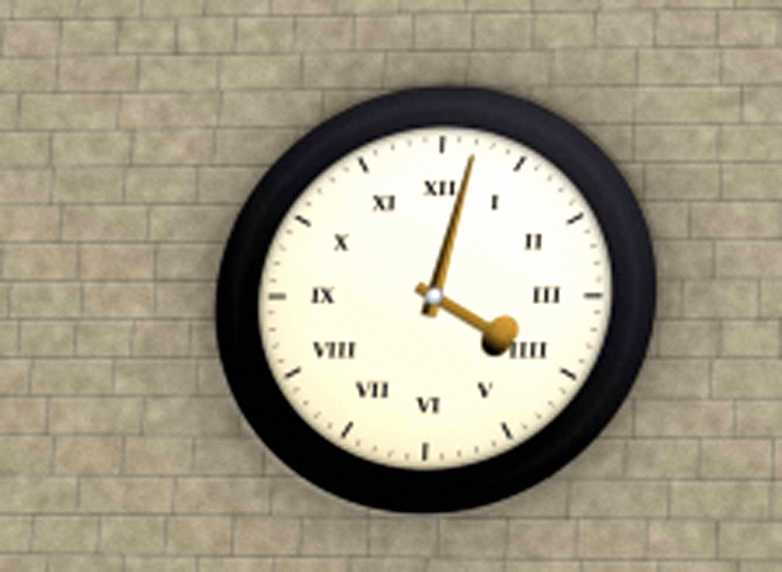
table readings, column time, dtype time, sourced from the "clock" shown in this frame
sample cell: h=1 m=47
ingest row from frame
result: h=4 m=2
